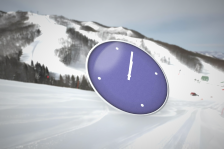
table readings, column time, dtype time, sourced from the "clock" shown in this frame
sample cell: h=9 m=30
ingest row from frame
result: h=1 m=5
